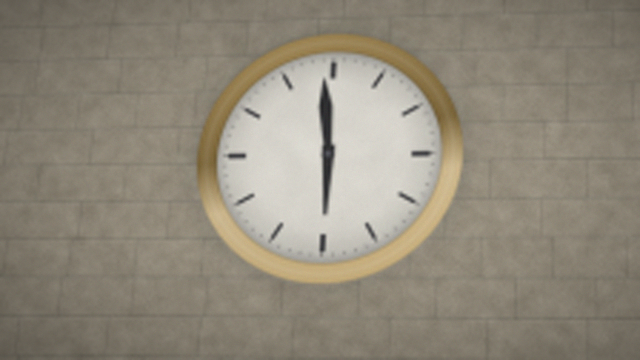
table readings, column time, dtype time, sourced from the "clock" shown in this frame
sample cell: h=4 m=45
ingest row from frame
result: h=5 m=59
